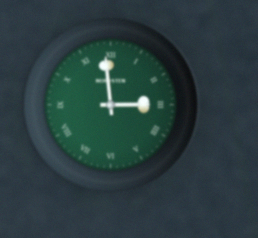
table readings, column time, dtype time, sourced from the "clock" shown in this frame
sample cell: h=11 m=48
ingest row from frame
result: h=2 m=59
